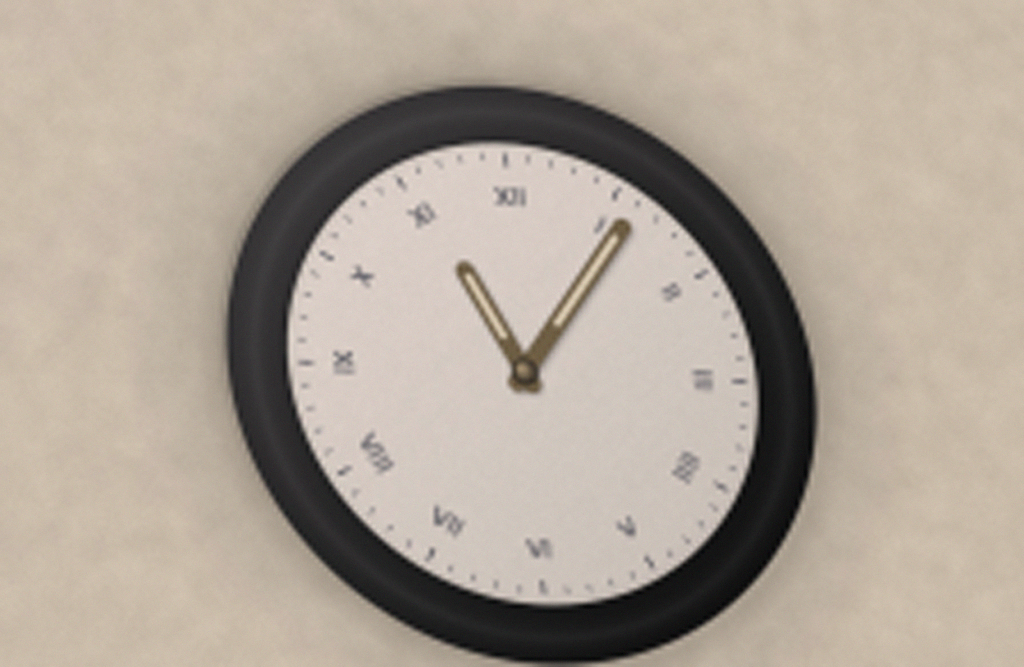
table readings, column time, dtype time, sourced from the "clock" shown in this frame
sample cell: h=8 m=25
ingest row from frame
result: h=11 m=6
